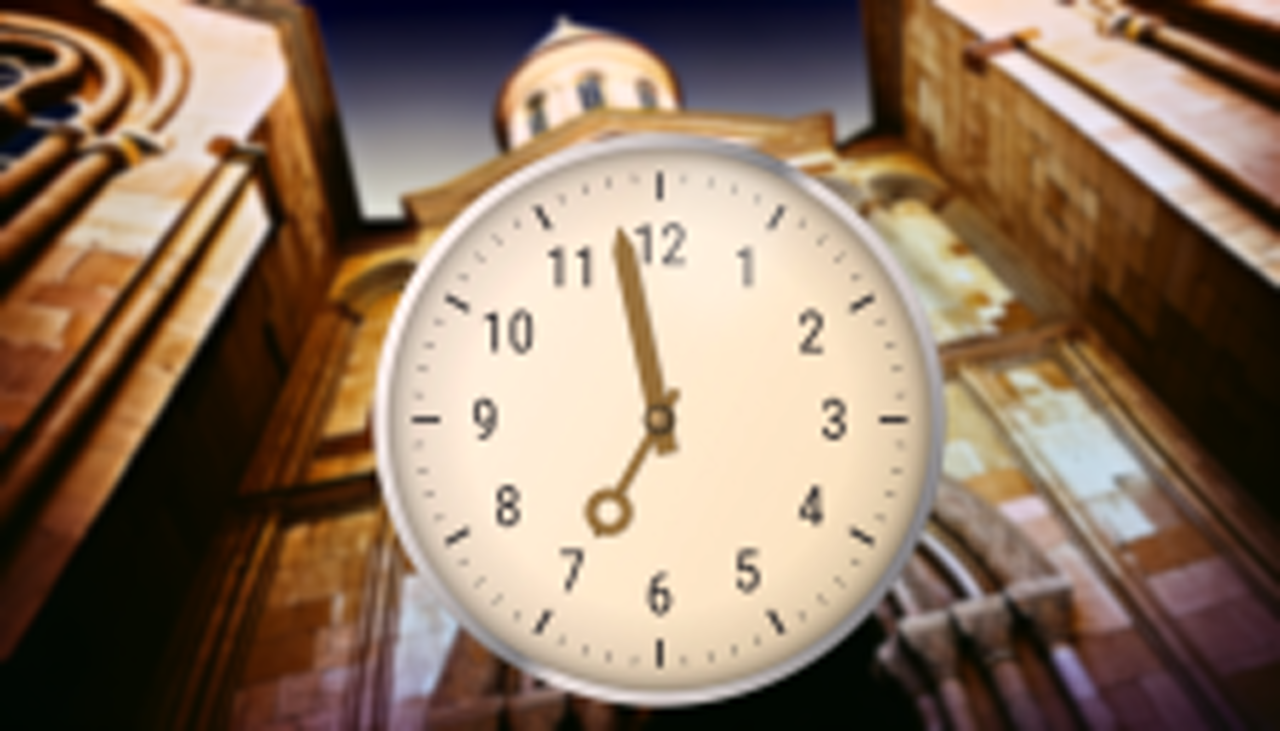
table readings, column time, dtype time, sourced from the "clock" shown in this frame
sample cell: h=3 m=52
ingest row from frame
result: h=6 m=58
